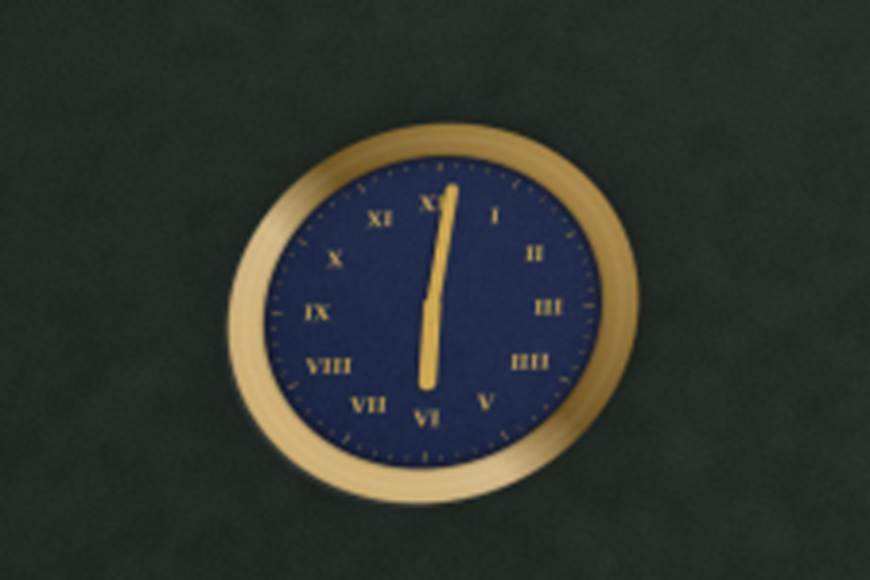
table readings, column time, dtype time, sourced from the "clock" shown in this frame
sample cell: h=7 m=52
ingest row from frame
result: h=6 m=1
